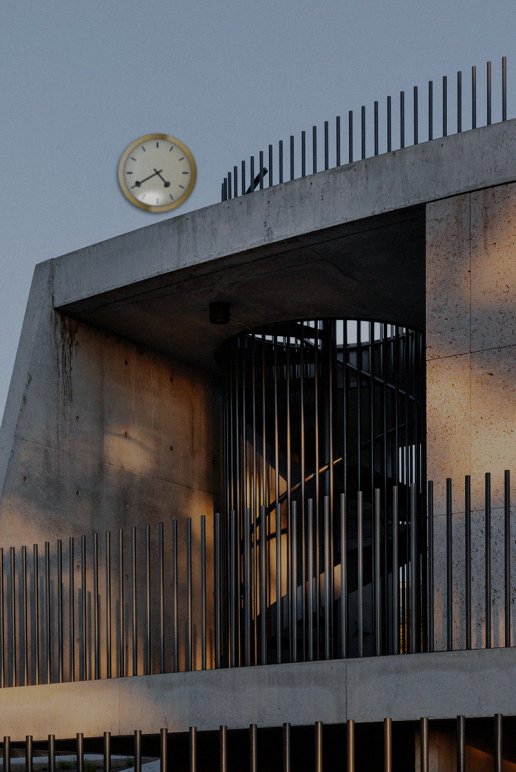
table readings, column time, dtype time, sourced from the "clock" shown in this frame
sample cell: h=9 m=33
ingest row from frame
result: h=4 m=40
